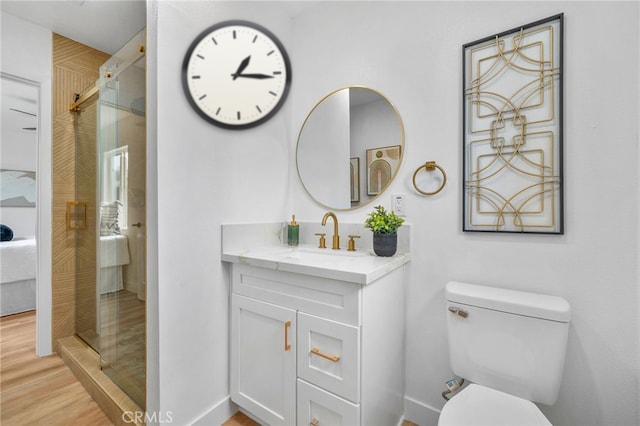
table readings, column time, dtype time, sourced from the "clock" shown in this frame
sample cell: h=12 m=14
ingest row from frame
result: h=1 m=16
